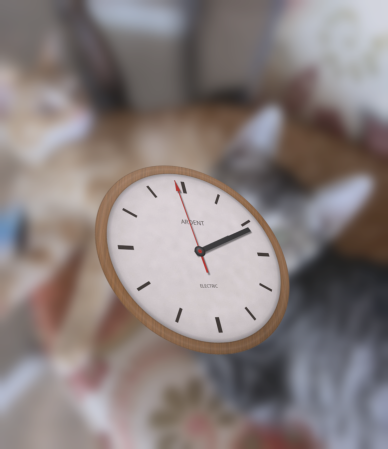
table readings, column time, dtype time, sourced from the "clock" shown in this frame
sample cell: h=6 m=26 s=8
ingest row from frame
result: h=2 m=10 s=59
